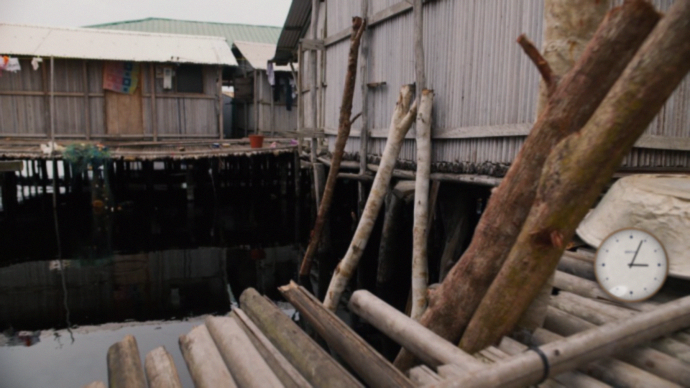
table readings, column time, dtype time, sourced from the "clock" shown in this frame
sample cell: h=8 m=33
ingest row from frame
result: h=3 m=4
